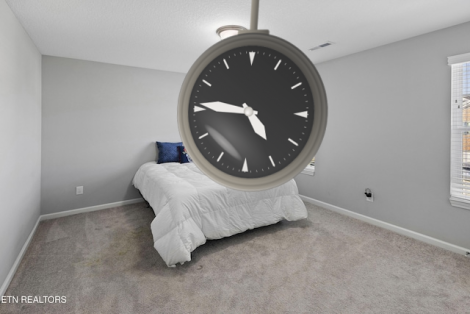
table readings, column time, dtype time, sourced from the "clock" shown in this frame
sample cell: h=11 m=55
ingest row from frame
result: h=4 m=46
